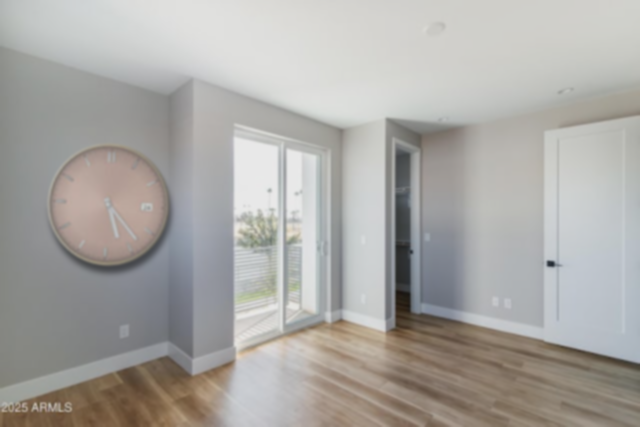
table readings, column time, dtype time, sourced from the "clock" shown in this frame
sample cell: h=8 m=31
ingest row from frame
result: h=5 m=23
